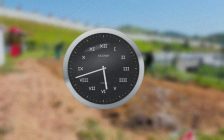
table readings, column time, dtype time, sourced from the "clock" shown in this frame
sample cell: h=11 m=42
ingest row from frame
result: h=5 m=42
